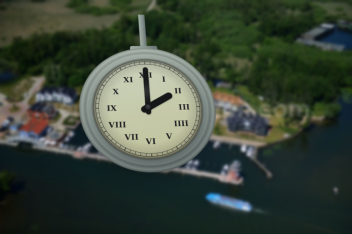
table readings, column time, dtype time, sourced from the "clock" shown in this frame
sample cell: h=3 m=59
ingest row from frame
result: h=2 m=0
